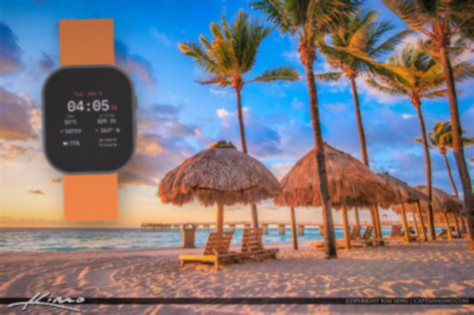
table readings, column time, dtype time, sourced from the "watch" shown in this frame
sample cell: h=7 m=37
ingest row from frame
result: h=4 m=5
